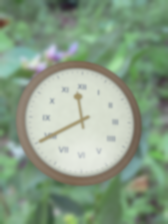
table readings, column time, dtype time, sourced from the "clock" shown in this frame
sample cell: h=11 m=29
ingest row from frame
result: h=11 m=40
